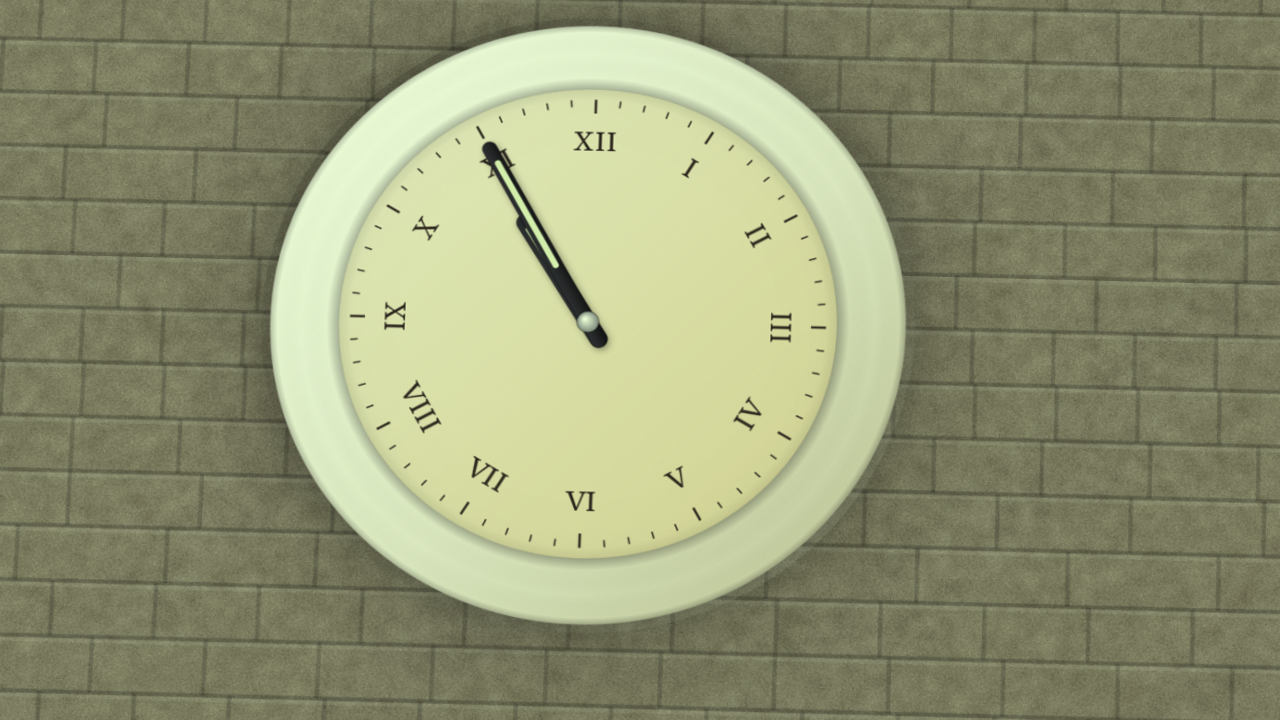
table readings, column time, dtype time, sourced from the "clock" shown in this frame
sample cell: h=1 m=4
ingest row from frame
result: h=10 m=55
